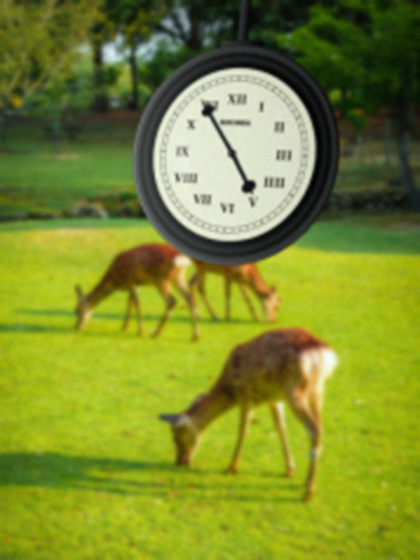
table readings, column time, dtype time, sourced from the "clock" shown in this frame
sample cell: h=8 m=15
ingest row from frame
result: h=4 m=54
